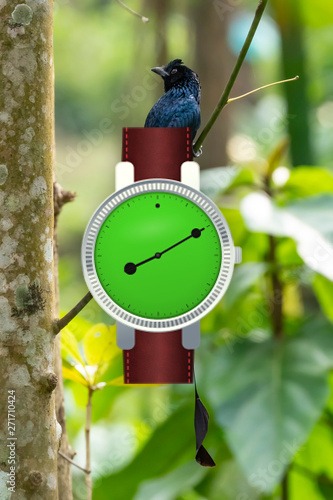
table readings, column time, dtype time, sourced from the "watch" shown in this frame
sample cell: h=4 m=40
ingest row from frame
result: h=8 m=10
